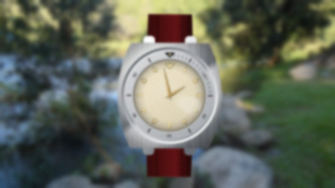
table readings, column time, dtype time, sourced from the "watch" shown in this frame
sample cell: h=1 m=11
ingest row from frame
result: h=1 m=58
